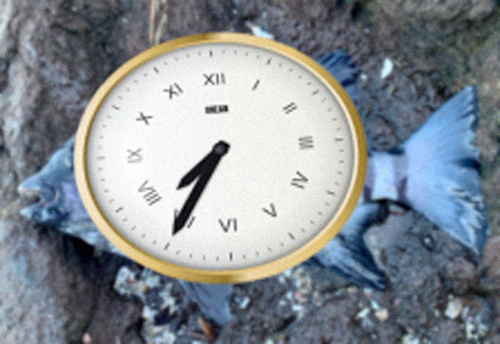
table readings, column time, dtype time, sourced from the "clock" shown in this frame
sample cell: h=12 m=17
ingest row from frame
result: h=7 m=35
